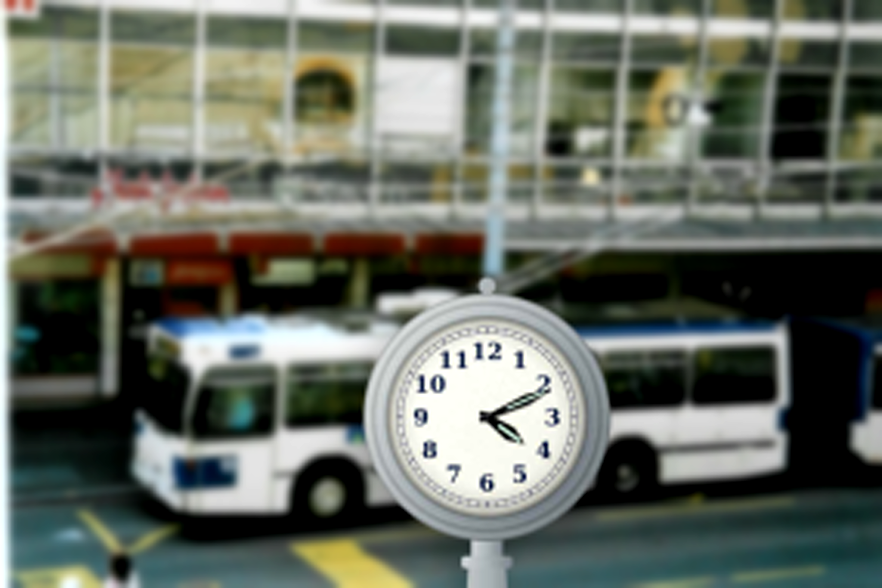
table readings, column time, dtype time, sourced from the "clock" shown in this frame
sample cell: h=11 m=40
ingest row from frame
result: h=4 m=11
